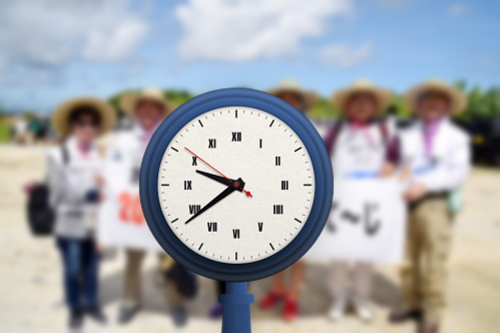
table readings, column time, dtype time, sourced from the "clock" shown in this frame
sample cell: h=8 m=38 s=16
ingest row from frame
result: h=9 m=38 s=51
